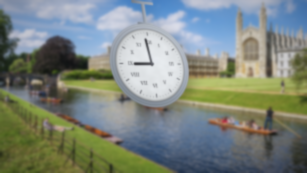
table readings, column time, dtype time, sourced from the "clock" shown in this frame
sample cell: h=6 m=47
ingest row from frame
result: h=8 m=59
